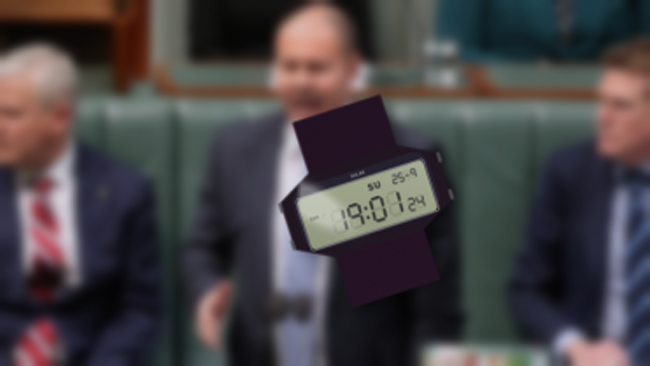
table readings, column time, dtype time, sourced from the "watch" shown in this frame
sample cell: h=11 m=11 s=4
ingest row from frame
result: h=19 m=1 s=24
